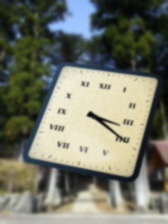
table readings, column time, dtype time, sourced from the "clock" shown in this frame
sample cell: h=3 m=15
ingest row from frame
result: h=3 m=20
